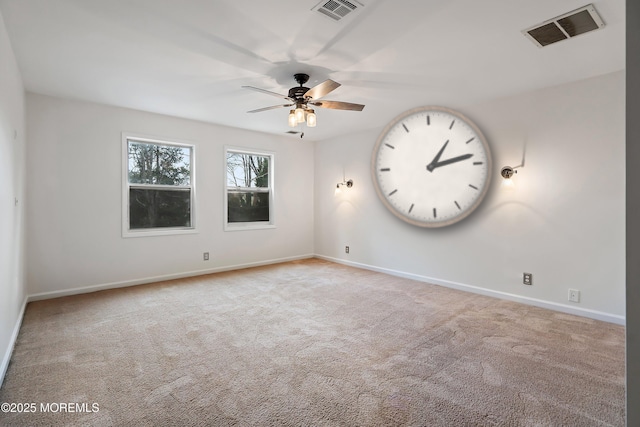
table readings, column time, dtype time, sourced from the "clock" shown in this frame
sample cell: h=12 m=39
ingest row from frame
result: h=1 m=13
